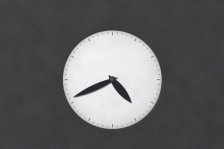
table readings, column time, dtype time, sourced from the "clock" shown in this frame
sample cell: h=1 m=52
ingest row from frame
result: h=4 m=41
